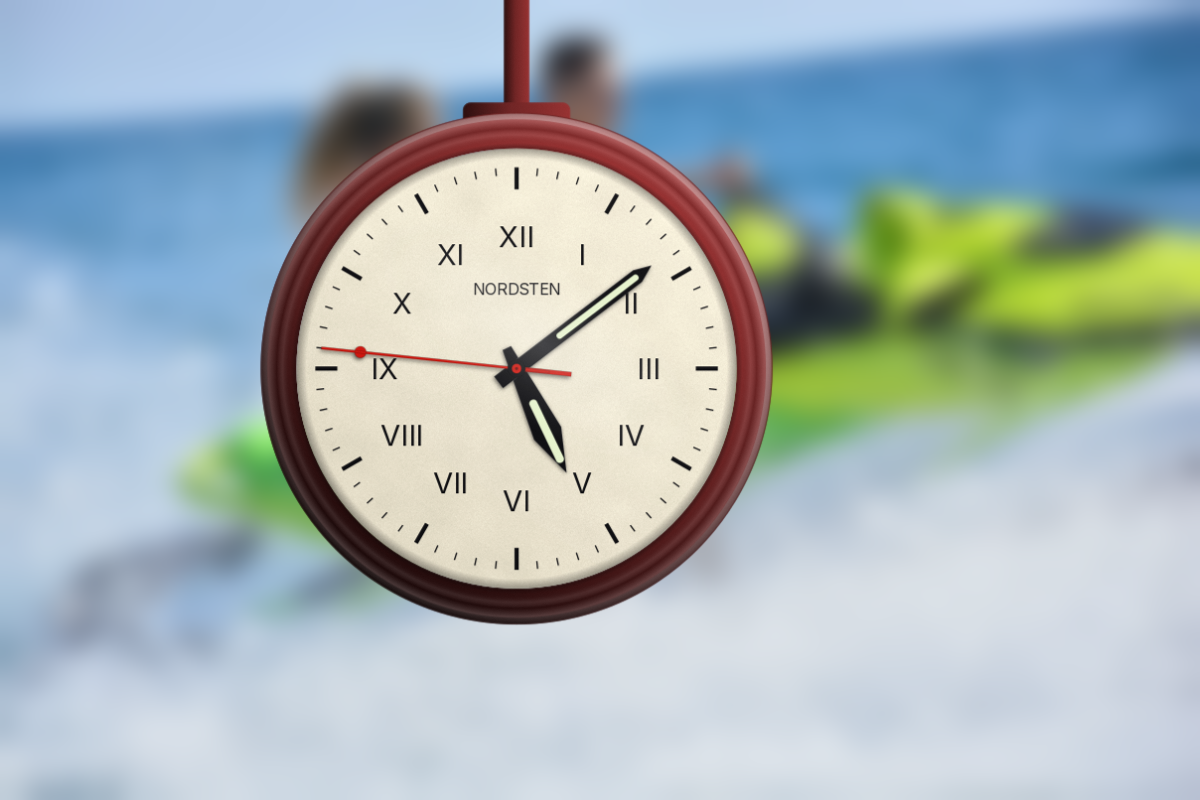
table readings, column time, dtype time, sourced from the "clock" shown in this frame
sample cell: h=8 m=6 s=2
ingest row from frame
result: h=5 m=8 s=46
